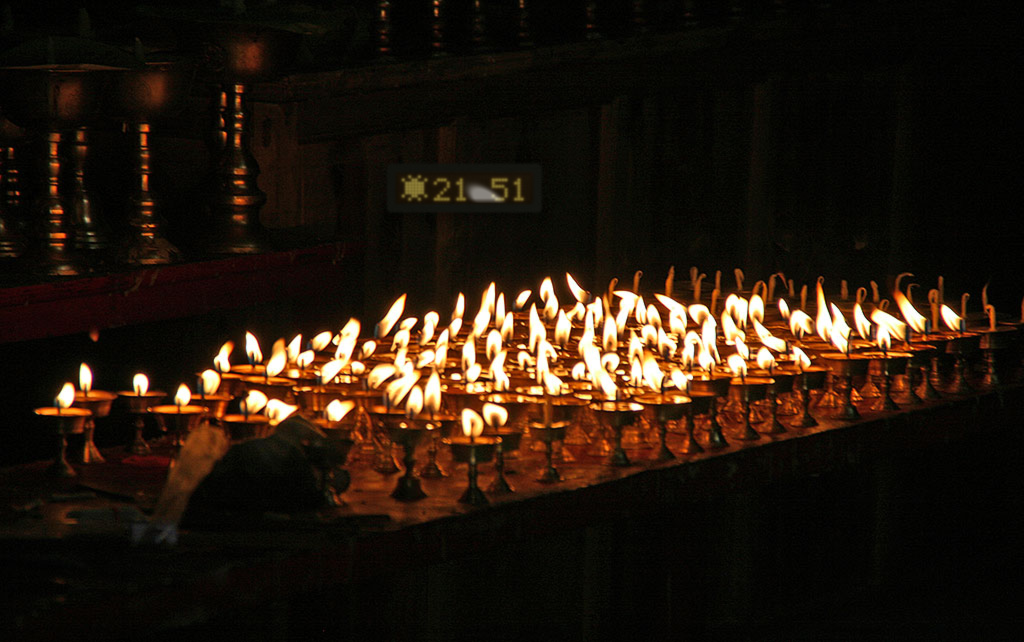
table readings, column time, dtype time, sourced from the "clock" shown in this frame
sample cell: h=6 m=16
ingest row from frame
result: h=21 m=51
